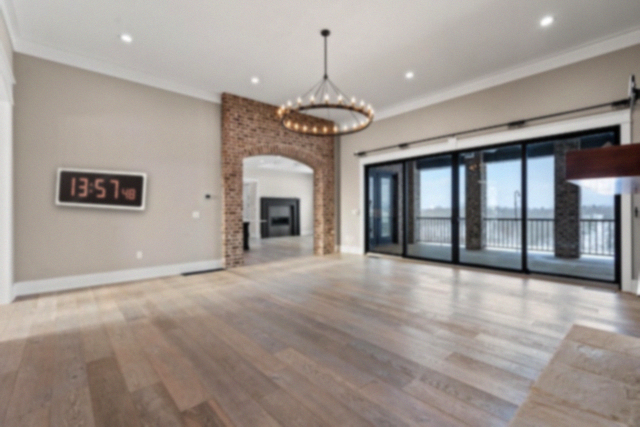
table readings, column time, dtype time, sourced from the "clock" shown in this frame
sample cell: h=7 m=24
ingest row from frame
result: h=13 m=57
